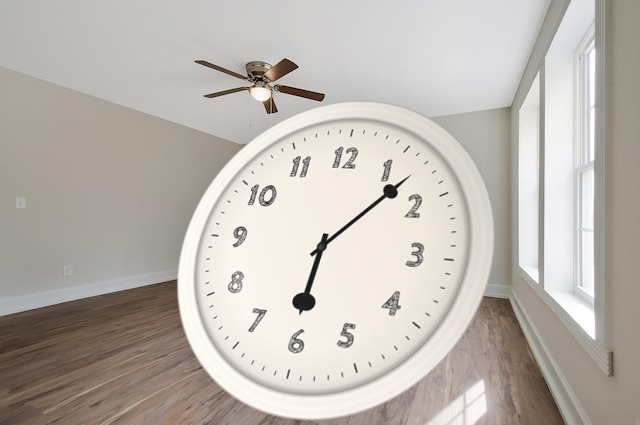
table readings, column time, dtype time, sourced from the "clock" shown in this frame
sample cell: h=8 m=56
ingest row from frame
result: h=6 m=7
